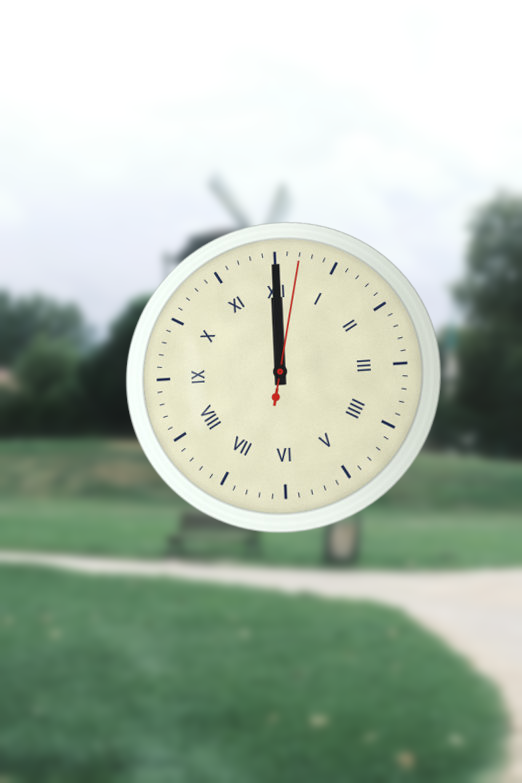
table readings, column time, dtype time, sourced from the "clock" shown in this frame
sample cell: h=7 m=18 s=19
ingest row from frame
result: h=12 m=0 s=2
